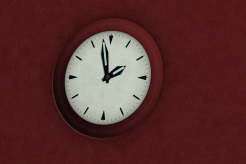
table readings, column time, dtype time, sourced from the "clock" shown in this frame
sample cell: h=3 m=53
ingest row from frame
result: h=1 m=58
